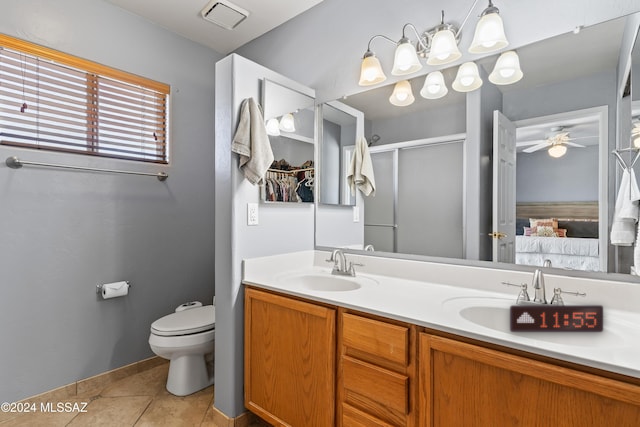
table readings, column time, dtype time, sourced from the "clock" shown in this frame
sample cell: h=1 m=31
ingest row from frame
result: h=11 m=55
